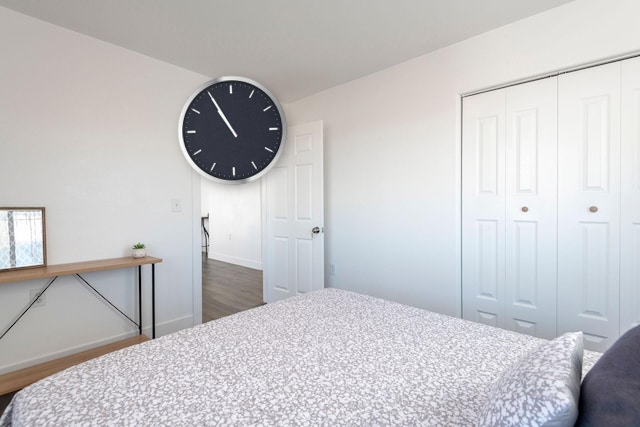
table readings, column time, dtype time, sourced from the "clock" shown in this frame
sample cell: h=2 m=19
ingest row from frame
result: h=10 m=55
